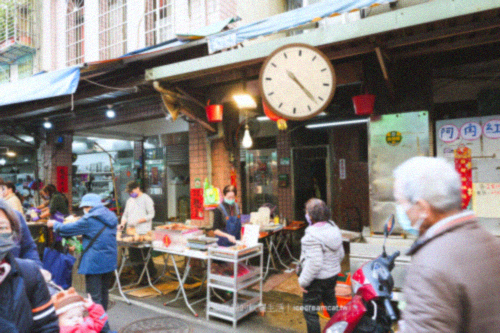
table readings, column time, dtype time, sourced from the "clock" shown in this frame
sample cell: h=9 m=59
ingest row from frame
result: h=10 m=22
